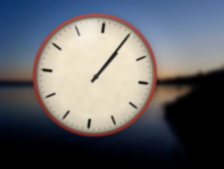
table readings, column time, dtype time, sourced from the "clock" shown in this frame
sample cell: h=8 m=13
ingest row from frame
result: h=1 m=5
